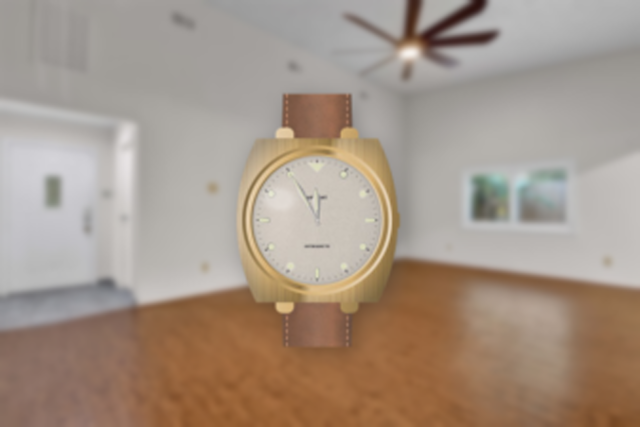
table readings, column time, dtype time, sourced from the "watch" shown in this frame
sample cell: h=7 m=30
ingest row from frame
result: h=11 m=55
